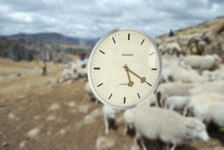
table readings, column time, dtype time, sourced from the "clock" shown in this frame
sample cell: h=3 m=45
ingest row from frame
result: h=5 m=20
